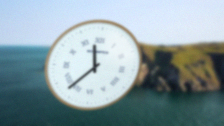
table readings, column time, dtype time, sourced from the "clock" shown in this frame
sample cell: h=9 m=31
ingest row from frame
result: h=11 m=37
